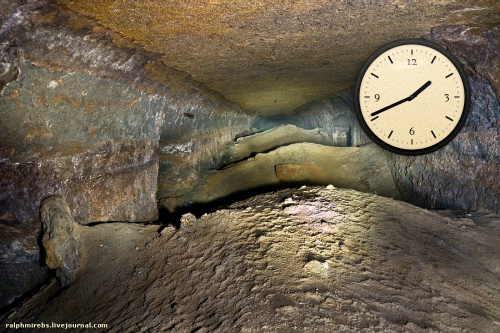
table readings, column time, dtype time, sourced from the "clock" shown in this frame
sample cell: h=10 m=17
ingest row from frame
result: h=1 m=41
